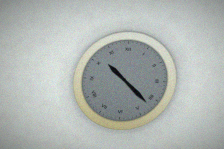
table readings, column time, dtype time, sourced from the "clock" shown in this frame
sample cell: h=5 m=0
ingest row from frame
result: h=10 m=22
